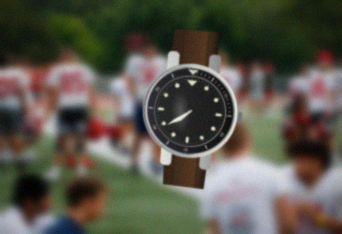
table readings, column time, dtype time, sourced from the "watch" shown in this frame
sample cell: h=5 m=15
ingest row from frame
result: h=7 m=39
